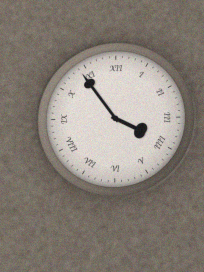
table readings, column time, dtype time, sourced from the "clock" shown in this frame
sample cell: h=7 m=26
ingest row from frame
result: h=3 m=54
